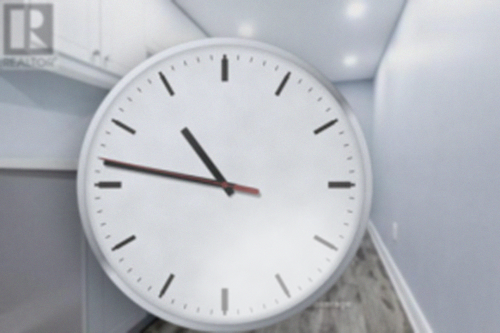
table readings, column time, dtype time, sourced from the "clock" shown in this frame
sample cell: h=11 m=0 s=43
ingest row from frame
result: h=10 m=46 s=47
